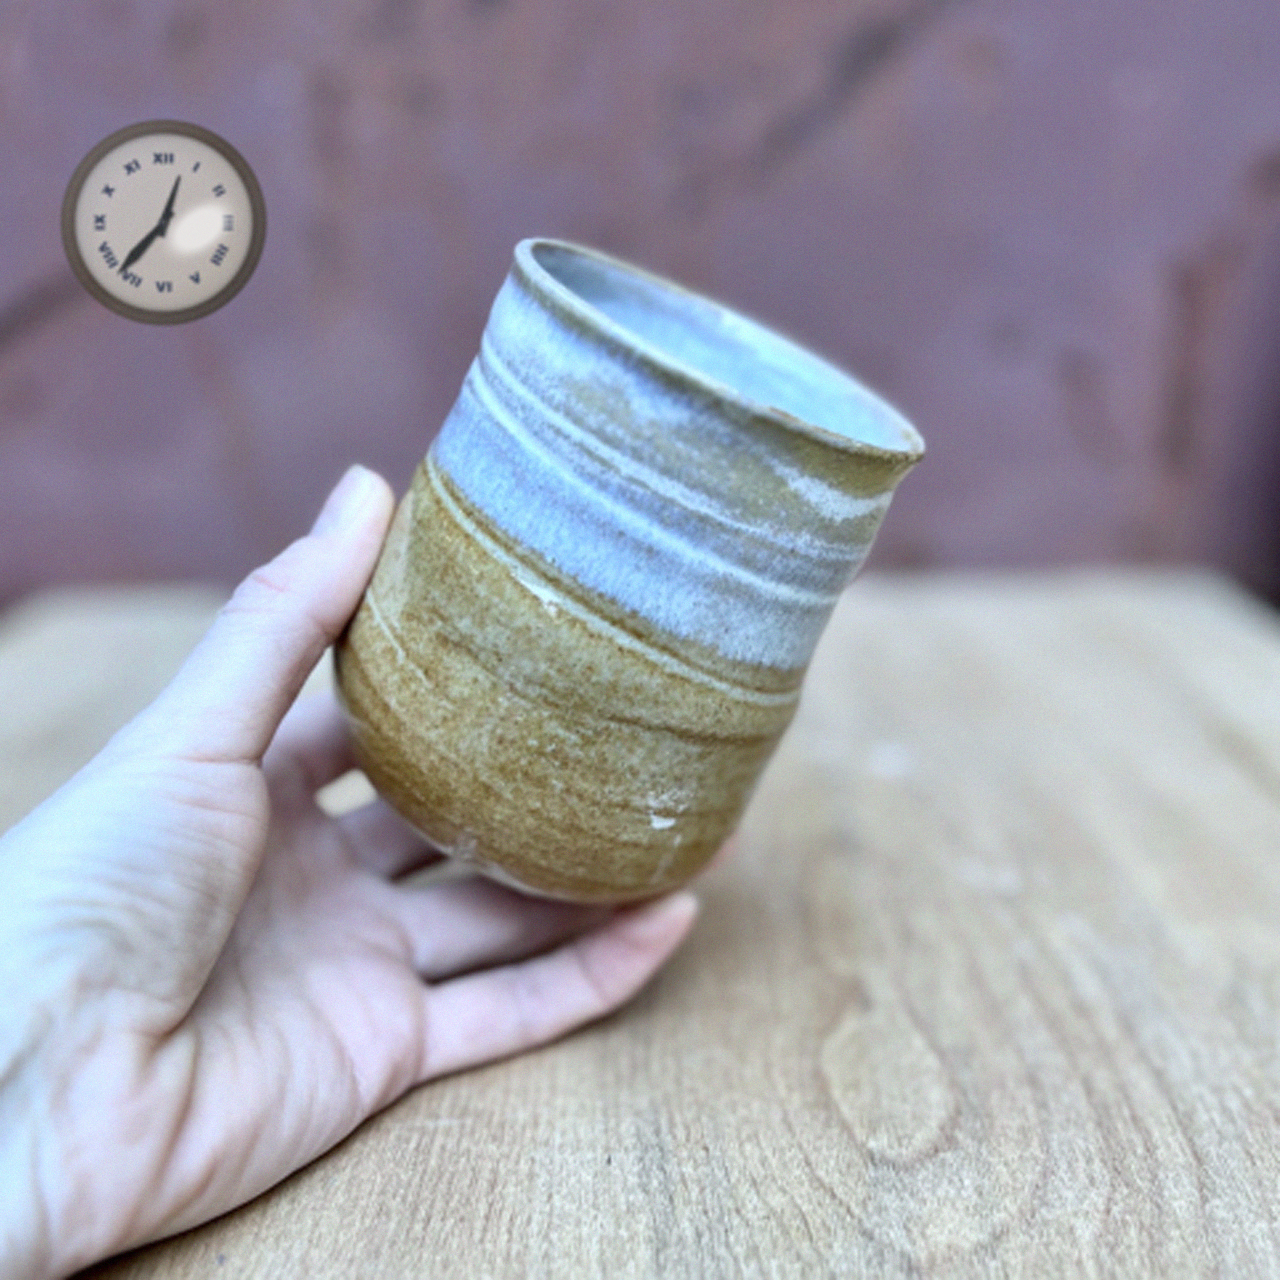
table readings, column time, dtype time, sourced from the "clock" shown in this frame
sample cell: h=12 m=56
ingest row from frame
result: h=12 m=37
